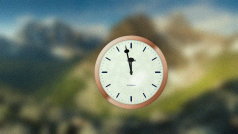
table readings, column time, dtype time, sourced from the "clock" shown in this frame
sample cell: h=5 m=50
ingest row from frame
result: h=11 m=58
